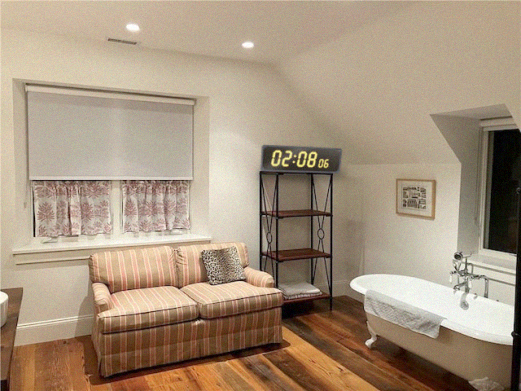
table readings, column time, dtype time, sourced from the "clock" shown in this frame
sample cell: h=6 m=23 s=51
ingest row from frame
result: h=2 m=8 s=6
